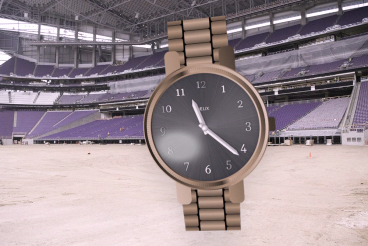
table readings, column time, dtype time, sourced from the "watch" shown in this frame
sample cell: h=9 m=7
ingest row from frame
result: h=11 m=22
